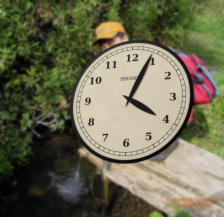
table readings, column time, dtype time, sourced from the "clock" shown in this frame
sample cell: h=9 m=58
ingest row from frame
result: h=4 m=4
